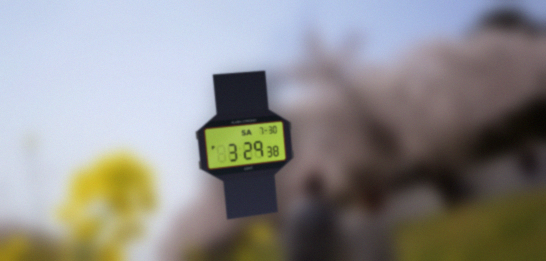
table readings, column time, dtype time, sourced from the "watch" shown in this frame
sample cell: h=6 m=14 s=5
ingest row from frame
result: h=3 m=29 s=38
